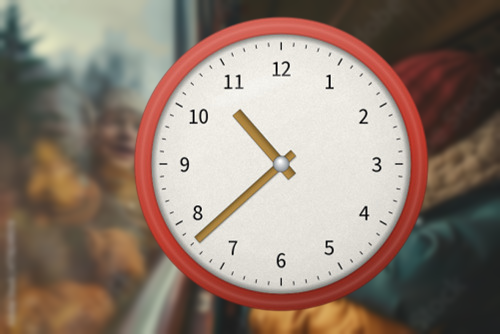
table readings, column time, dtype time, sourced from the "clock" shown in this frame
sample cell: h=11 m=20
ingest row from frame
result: h=10 m=38
